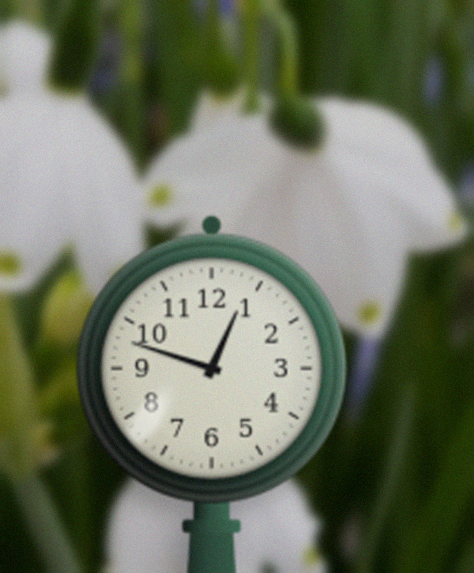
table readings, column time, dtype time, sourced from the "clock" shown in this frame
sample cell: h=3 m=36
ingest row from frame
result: h=12 m=48
